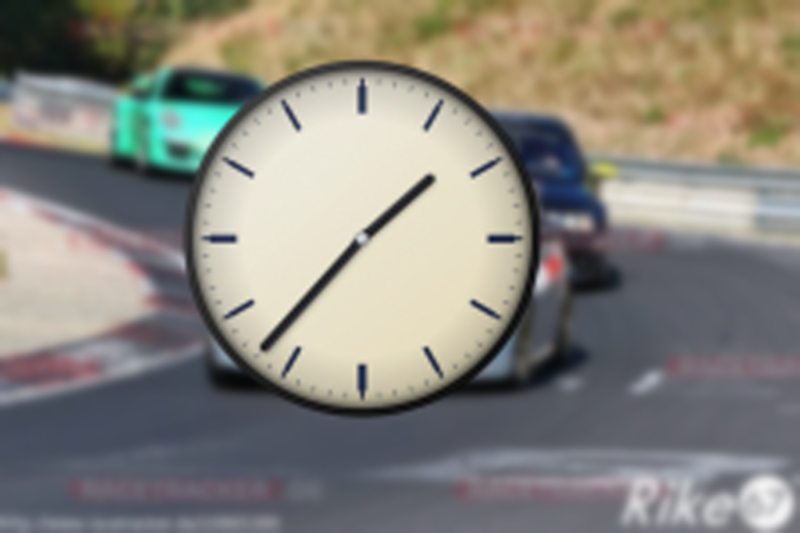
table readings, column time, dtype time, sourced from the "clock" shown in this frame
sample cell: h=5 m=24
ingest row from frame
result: h=1 m=37
